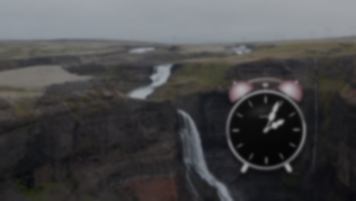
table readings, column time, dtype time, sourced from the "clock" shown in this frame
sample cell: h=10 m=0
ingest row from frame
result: h=2 m=4
